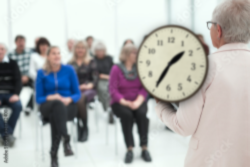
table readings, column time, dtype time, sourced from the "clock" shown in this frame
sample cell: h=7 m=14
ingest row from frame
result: h=1 m=35
